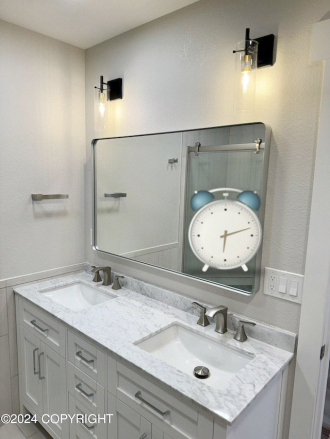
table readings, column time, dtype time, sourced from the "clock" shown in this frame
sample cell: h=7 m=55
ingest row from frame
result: h=6 m=12
